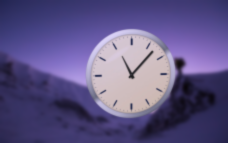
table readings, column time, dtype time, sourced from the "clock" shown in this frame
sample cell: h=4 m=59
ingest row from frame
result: h=11 m=7
